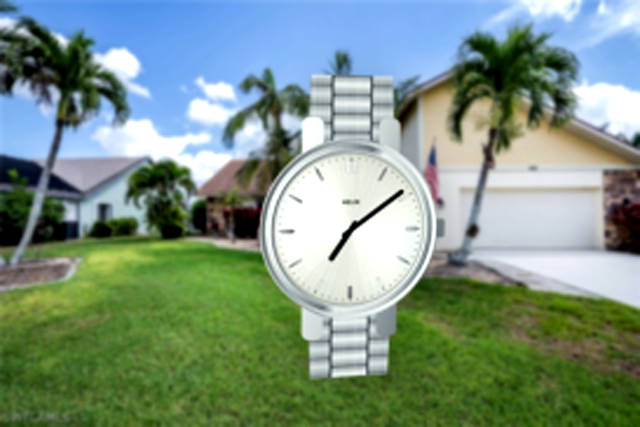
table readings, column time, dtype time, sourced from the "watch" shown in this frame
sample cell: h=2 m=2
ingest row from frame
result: h=7 m=9
